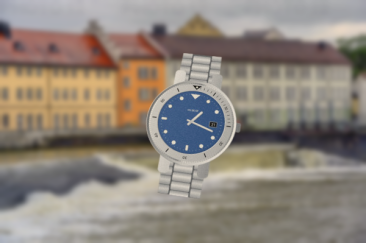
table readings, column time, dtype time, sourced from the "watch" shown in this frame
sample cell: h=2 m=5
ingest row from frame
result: h=1 m=18
